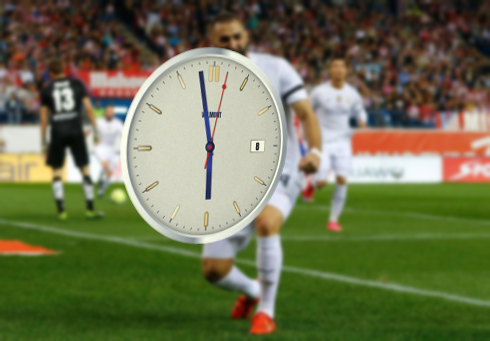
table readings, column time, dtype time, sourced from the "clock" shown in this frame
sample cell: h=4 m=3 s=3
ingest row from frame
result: h=5 m=58 s=2
